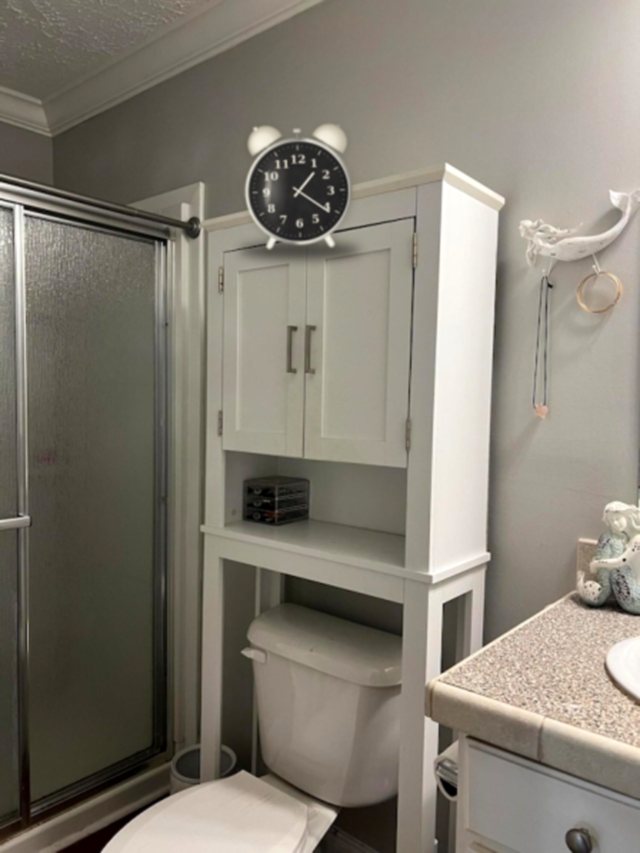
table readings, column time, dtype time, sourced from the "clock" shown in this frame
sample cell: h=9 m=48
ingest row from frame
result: h=1 m=21
